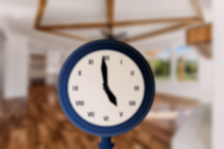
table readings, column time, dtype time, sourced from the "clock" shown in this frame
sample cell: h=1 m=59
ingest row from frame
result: h=4 m=59
